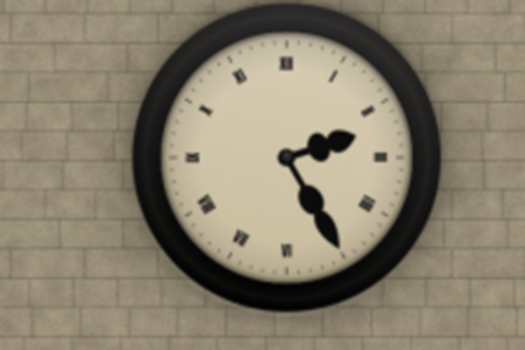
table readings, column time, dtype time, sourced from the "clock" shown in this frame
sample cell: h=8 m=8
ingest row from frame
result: h=2 m=25
